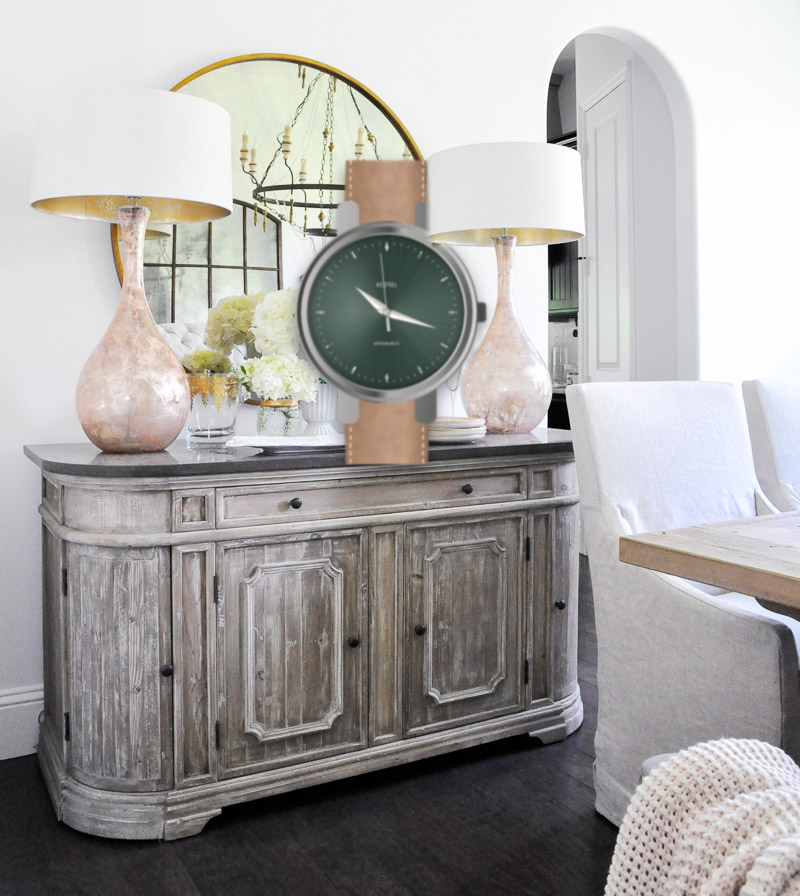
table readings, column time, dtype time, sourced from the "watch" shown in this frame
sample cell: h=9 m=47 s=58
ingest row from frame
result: h=10 m=17 s=59
